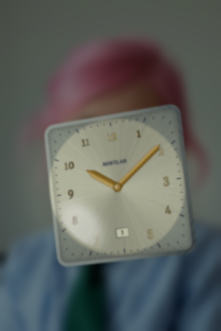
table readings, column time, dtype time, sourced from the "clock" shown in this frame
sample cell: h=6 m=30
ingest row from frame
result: h=10 m=9
